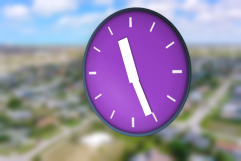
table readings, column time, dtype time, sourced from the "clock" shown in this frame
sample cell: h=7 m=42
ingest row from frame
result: h=11 m=26
